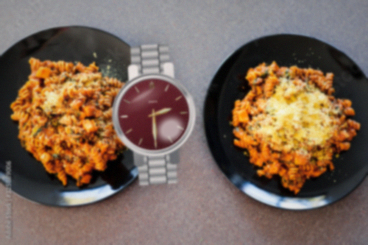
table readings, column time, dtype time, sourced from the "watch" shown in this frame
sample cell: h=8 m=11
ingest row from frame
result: h=2 m=30
